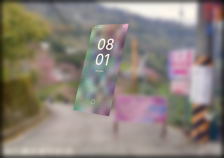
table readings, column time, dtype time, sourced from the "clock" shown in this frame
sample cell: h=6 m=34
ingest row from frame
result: h=8 m=1
